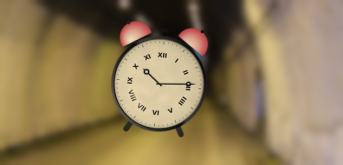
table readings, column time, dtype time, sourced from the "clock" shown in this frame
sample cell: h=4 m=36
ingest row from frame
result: h=10 m=14
